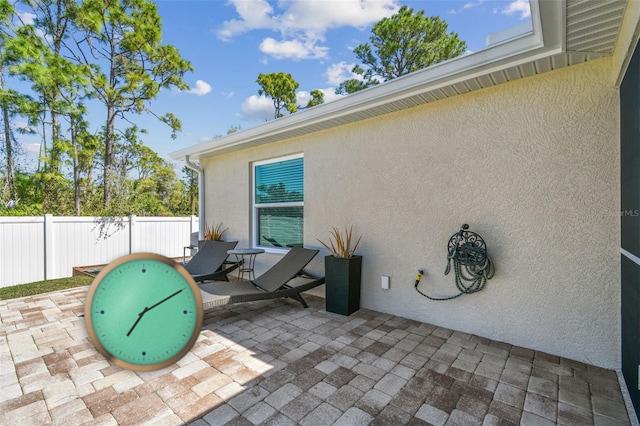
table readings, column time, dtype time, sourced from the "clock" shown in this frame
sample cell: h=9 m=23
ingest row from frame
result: h=7 m=10
